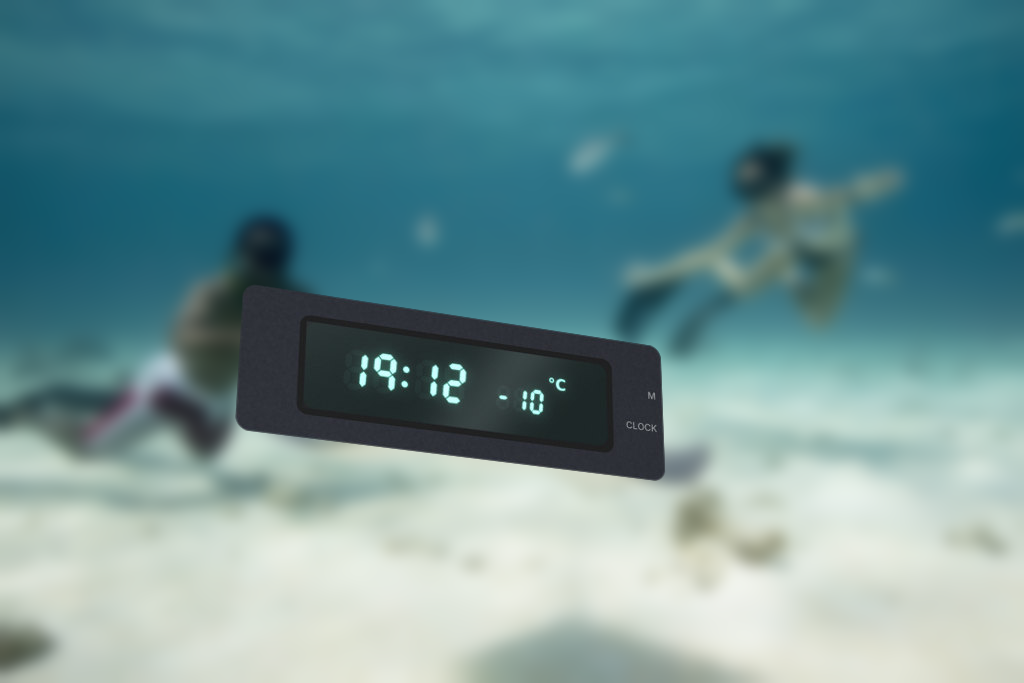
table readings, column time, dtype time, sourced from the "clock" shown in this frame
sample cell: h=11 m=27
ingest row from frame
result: h=19 m=12
